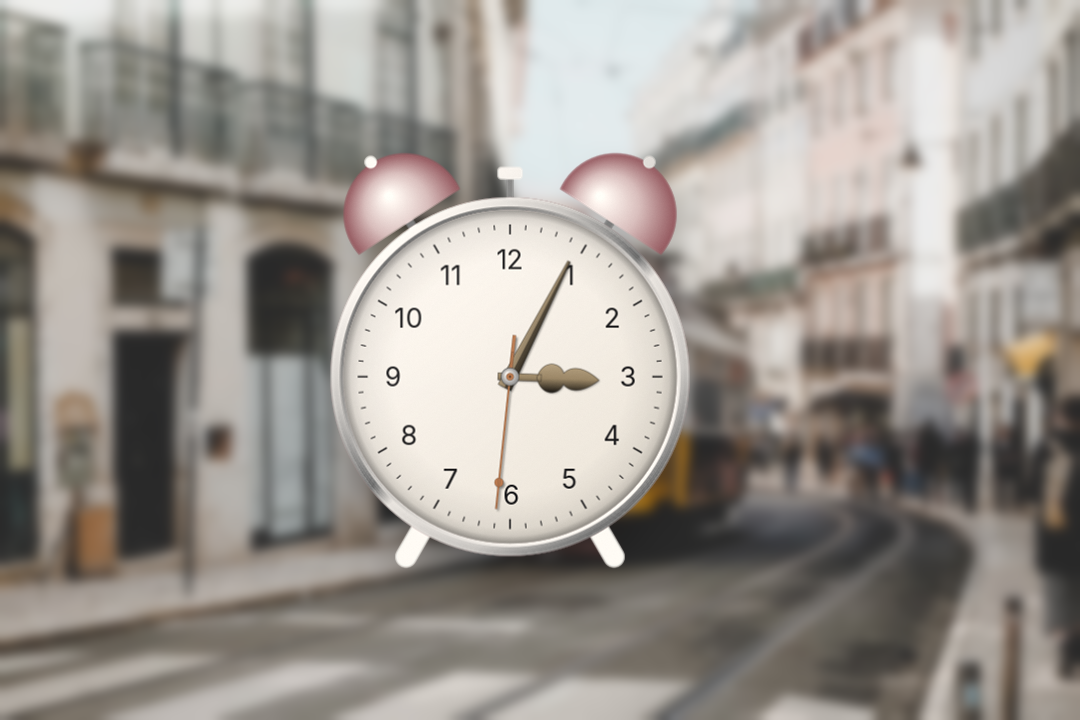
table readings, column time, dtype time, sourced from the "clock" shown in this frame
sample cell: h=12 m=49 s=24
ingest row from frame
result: h=3 m=4 s=31
